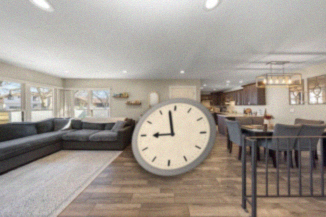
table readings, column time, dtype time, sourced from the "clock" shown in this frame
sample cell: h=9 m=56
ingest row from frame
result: h=8 m=58
